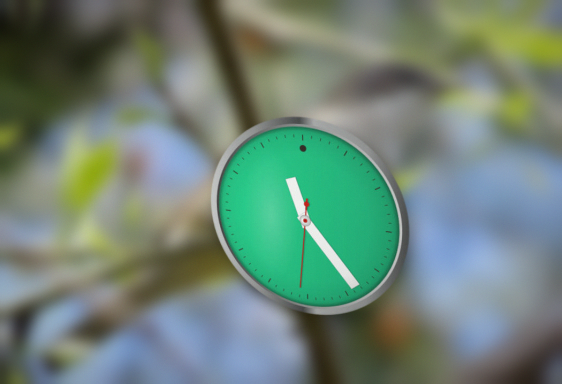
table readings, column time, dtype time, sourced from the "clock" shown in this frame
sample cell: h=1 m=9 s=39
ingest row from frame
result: h=11 m=23 s=31
